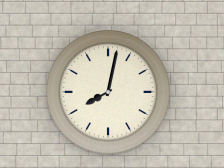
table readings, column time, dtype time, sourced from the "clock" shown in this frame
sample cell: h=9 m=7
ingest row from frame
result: h=8 m=2
